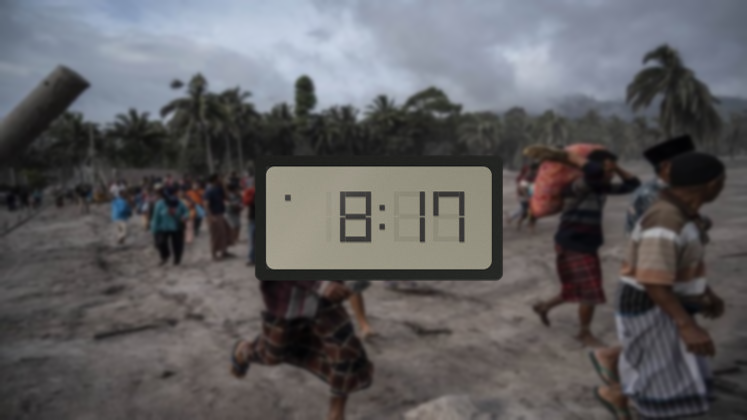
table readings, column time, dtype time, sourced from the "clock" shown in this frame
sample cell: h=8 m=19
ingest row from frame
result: h=8 m=17
